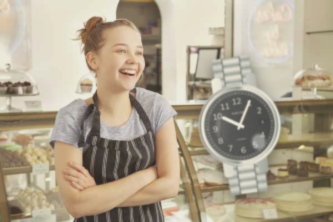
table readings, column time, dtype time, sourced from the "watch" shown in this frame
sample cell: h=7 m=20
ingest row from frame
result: h=10 m=5
